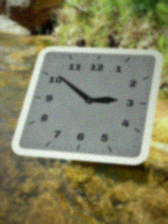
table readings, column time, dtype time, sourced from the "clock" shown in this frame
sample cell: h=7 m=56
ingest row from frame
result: h=2 m=51
